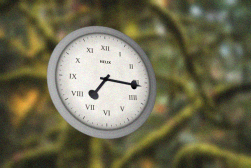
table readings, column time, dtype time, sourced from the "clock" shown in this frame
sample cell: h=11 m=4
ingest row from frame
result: h=7 m=16
